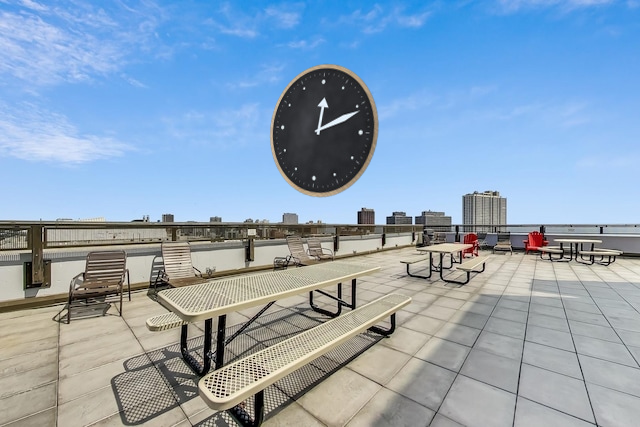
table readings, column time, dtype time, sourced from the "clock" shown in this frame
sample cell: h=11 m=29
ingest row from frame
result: h=12 m=11
